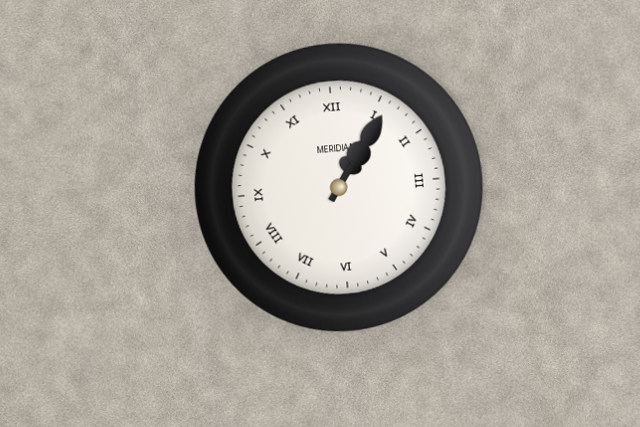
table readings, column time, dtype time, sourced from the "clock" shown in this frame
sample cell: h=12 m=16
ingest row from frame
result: h=1 m=6
